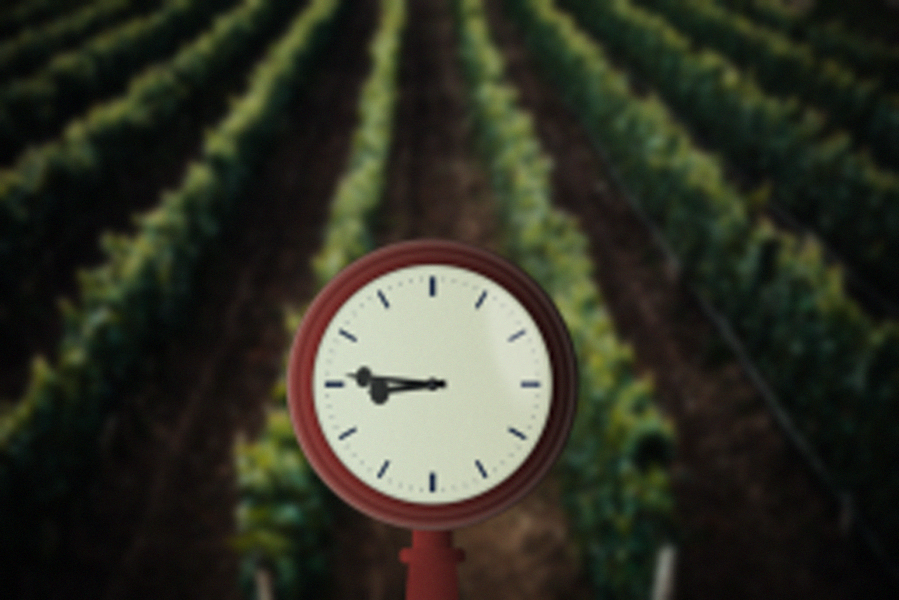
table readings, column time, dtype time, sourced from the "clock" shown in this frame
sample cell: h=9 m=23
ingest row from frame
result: h=8 m=46
